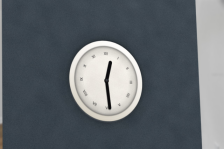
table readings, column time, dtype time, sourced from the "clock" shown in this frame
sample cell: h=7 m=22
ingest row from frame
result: h=12 m=29
